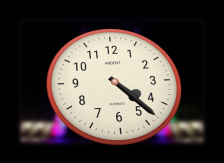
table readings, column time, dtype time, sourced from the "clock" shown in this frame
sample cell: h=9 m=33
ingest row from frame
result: h=4 m=23
